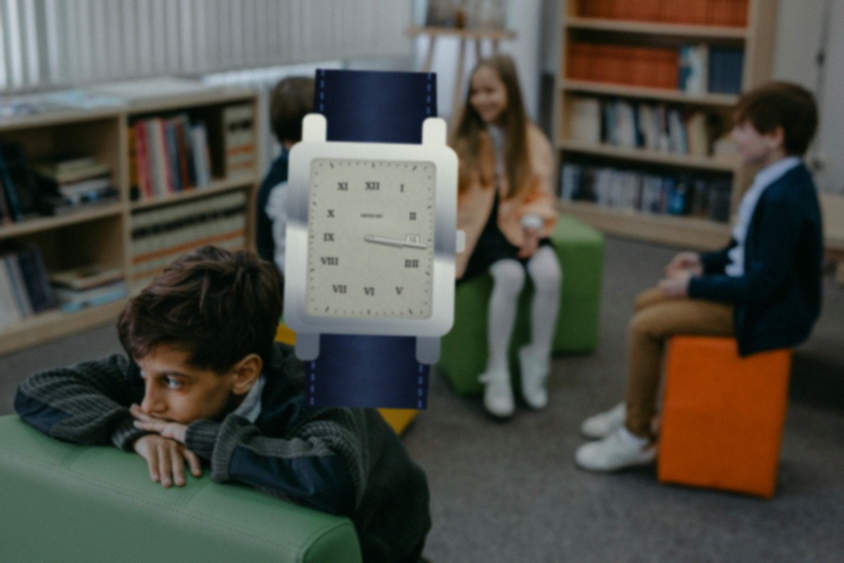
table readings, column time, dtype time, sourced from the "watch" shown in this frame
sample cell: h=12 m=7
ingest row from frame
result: h=3 m=16
